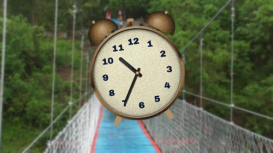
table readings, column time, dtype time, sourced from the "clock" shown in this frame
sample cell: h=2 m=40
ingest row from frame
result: h=10 m=35
